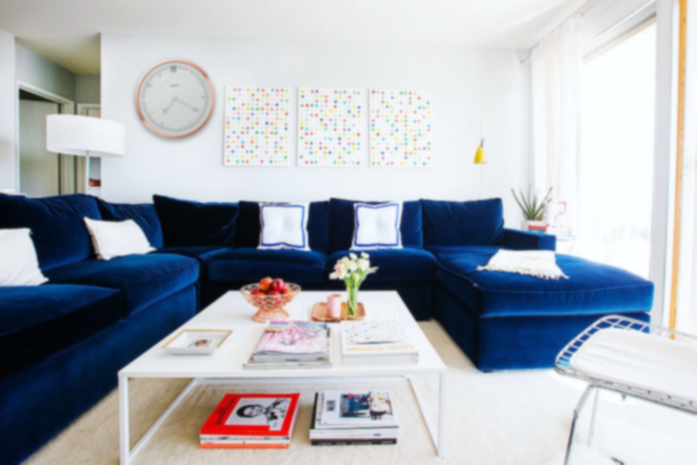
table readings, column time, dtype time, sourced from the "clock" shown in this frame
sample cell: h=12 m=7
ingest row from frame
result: h=7 m=20
